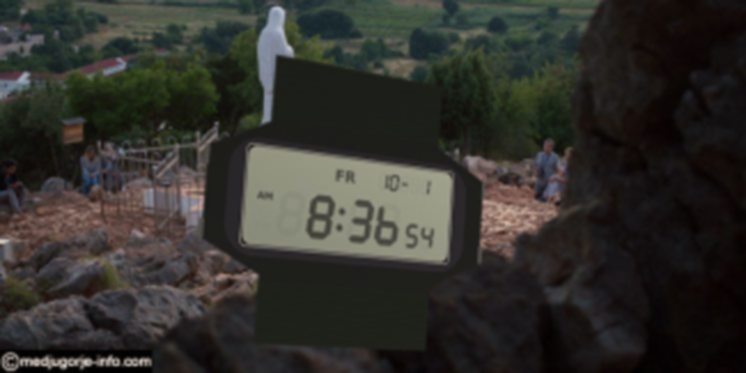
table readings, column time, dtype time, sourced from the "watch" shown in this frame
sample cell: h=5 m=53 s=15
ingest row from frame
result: h=8 m=36 s=54
